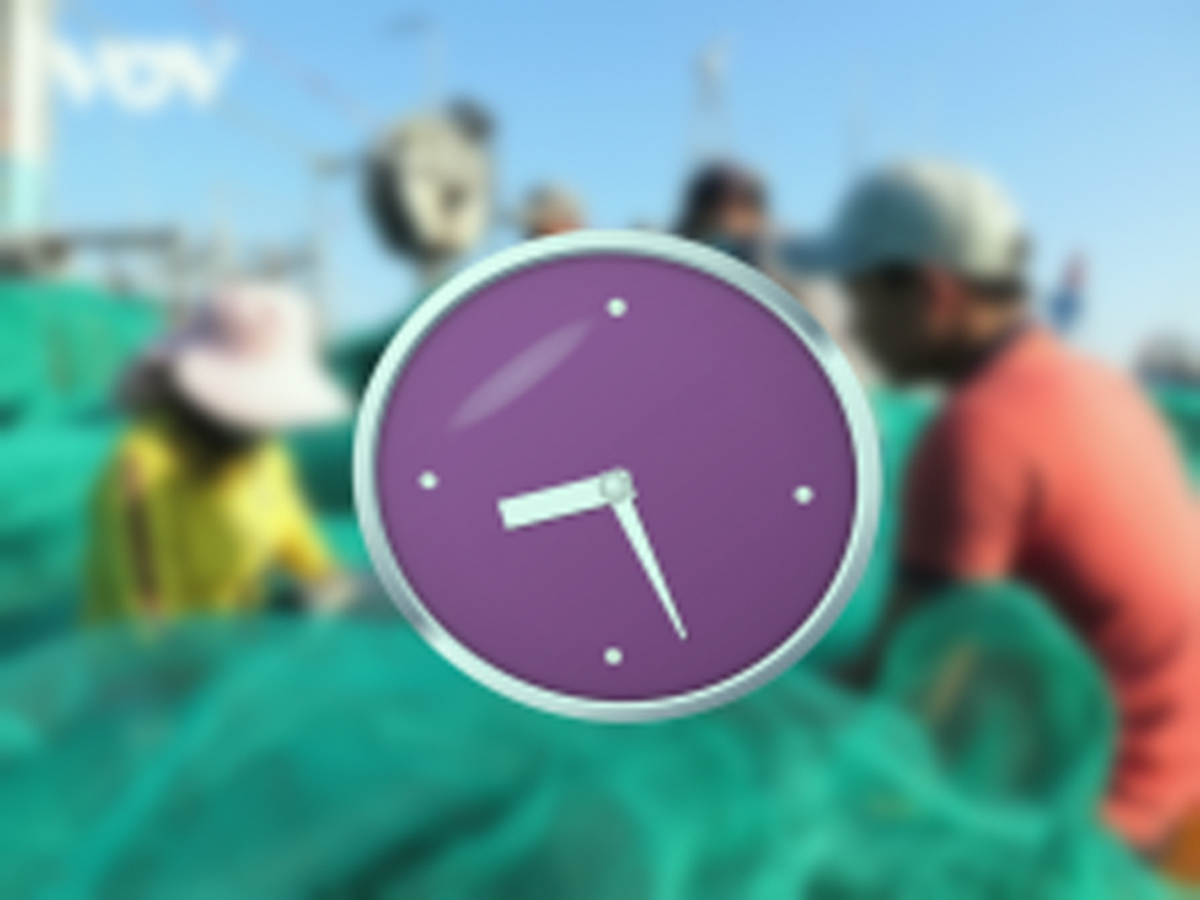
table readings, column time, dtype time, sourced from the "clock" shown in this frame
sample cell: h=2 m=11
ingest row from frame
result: h=8 m=26
